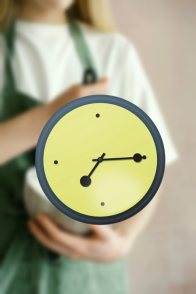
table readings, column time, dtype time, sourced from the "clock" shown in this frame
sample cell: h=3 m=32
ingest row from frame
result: h=7 m=15
